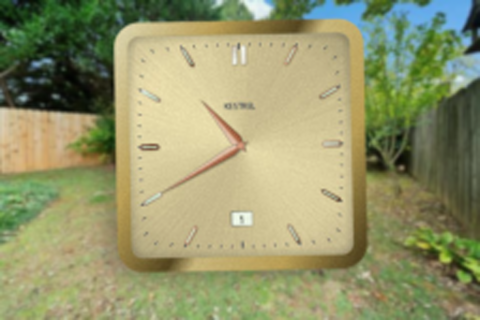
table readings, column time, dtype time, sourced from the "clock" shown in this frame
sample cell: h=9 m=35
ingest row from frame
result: h=10 m=40
